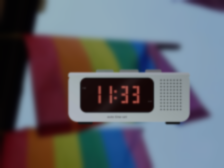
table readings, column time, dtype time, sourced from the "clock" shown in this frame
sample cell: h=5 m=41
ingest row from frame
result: h=11 m=33
